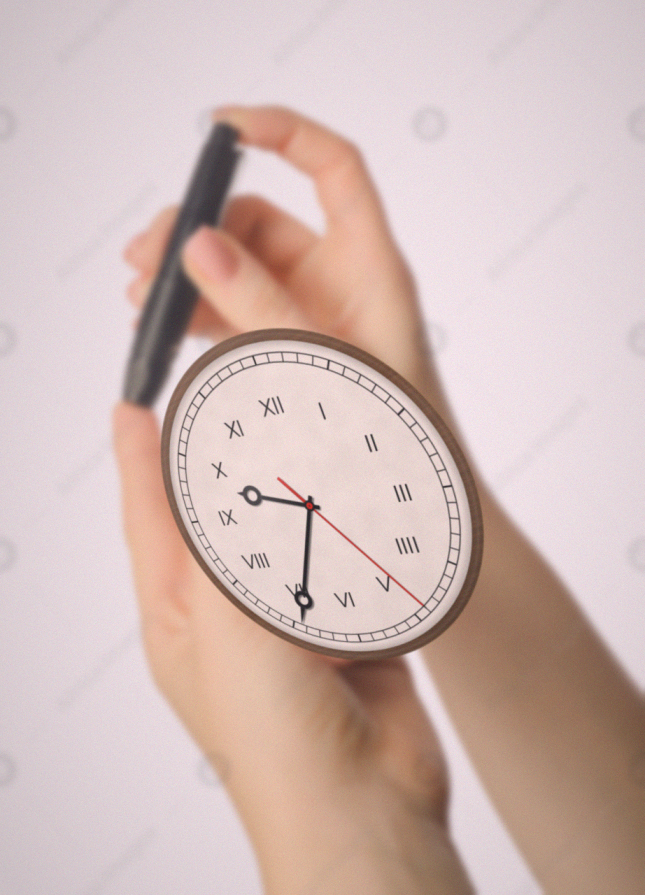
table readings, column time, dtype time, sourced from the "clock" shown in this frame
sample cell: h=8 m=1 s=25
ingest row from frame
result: h=9 m=34 s=24
